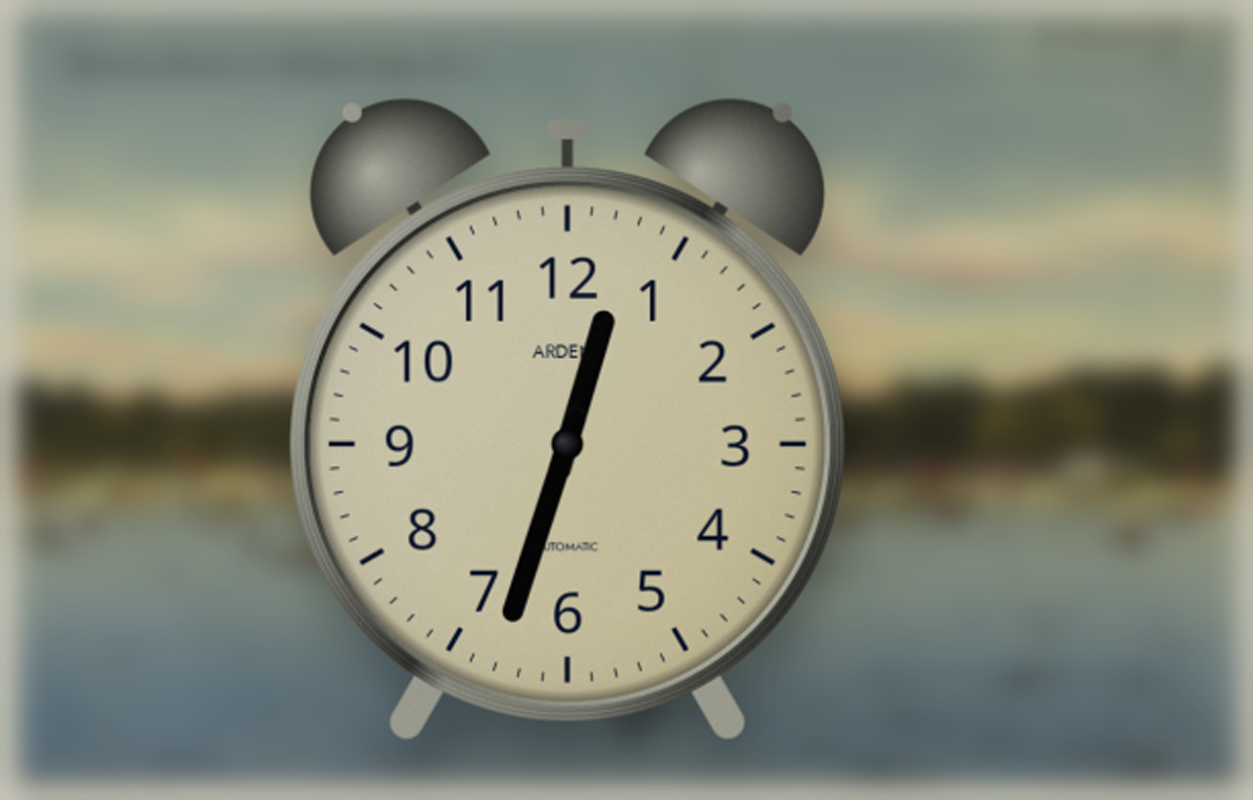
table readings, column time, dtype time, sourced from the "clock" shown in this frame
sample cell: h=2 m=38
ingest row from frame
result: h=12 m=33
